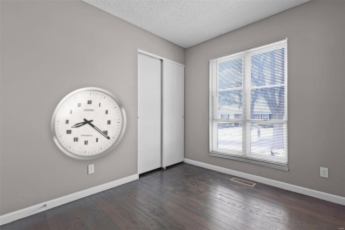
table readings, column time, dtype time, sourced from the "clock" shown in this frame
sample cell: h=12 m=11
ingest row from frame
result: h=8 m=21
